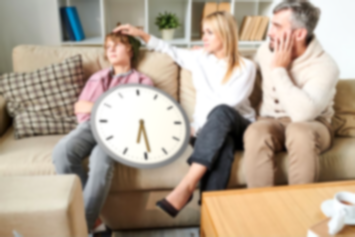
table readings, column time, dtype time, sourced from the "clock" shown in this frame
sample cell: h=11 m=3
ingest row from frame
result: h=6 m=29
